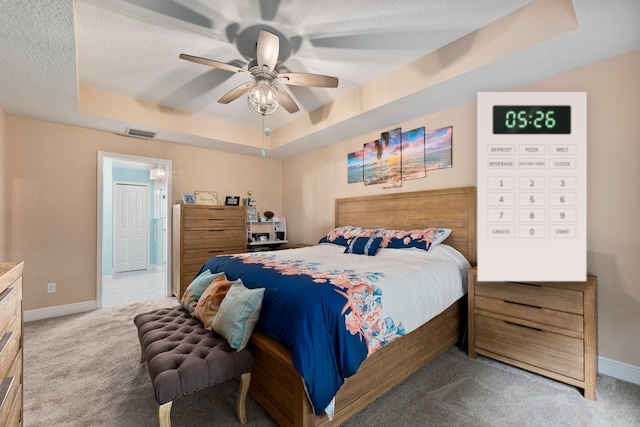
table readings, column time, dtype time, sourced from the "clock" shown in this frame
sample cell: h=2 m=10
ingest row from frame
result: h=5 m=26
